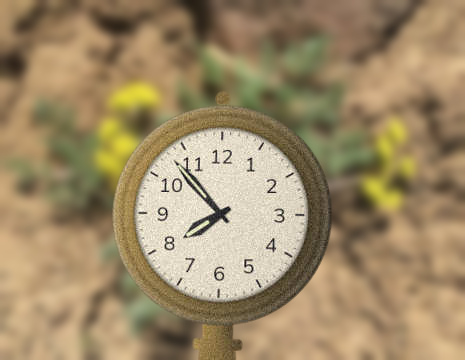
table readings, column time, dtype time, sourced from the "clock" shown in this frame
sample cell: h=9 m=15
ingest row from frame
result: h=7 m=53
